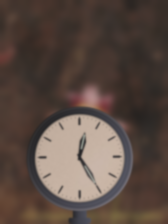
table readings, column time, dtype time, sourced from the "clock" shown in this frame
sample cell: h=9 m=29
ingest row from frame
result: h=12 m=25
